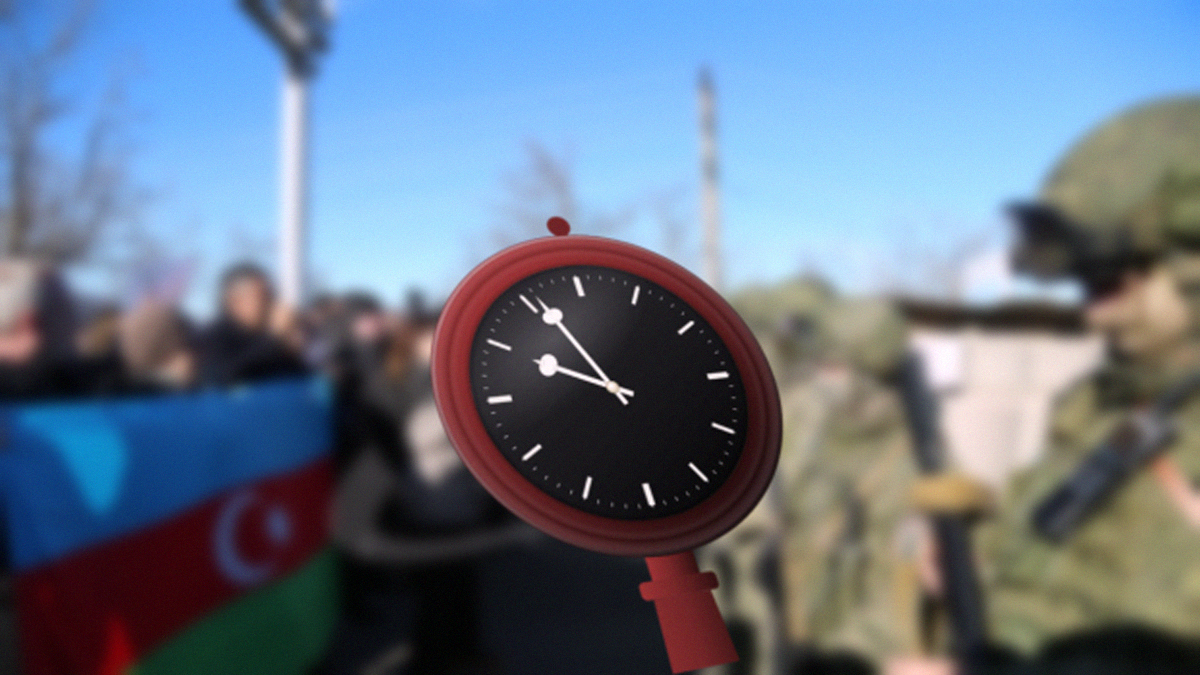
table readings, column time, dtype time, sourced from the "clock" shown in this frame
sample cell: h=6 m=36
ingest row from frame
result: h=9 m=56
